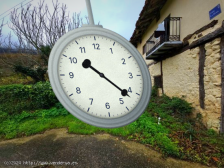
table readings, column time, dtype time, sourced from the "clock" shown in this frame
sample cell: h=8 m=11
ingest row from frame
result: h=10 m=22
